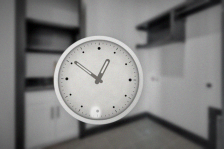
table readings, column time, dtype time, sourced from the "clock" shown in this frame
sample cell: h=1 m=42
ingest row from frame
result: h=12 m=51
